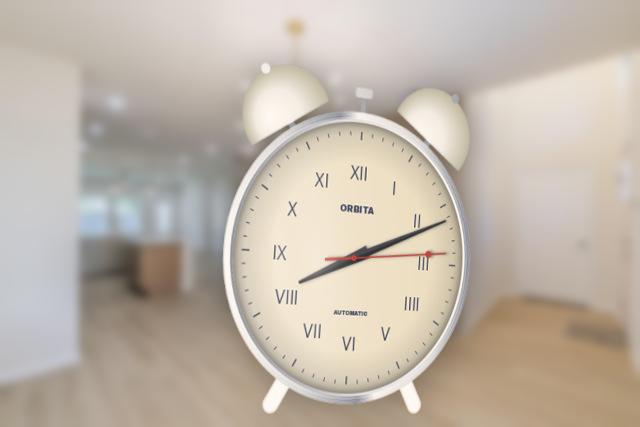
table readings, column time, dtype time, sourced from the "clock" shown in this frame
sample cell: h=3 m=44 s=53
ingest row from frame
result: h=8 m=11 s=14
